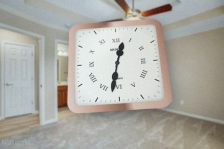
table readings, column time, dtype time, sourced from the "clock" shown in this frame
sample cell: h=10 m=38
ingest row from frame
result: h=12 m=32
